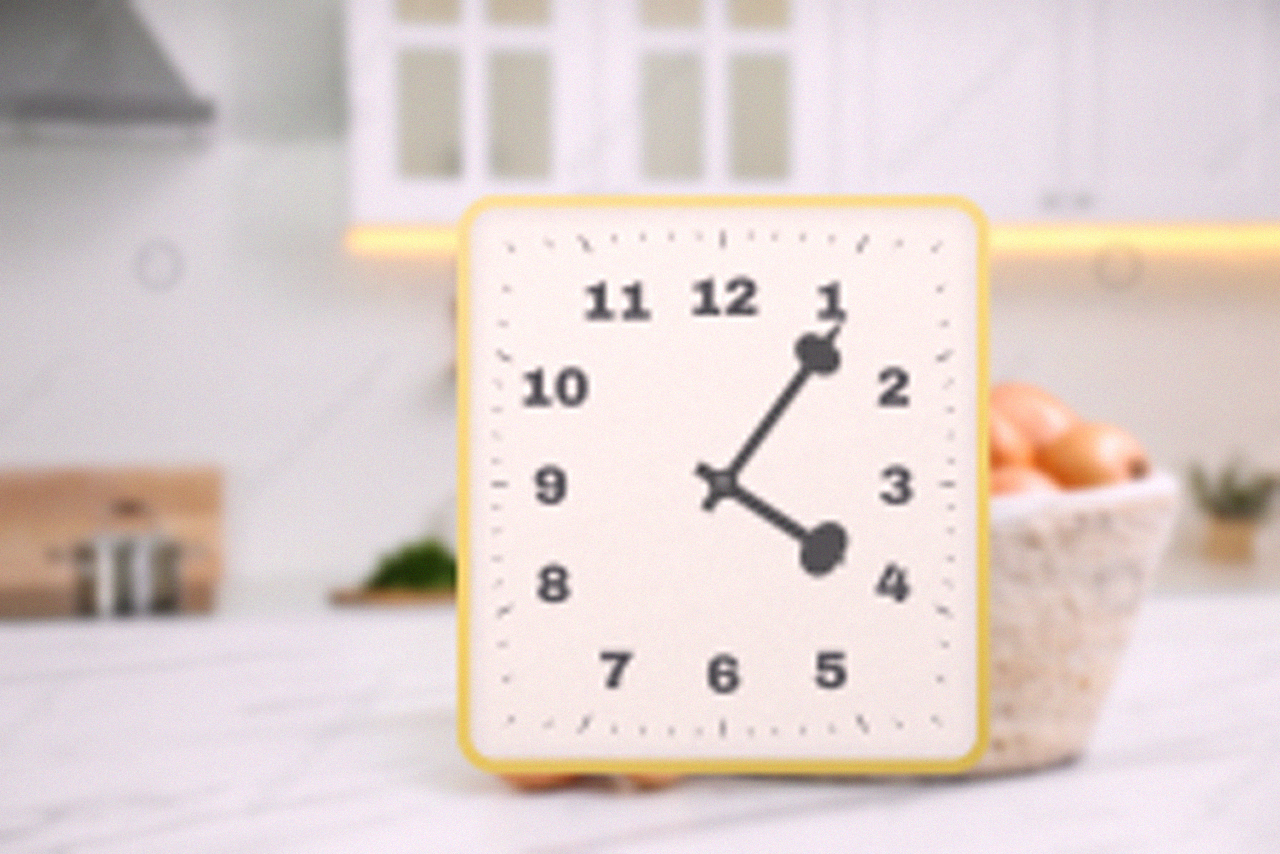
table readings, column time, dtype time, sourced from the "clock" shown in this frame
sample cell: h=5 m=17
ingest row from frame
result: h=4 m=6
